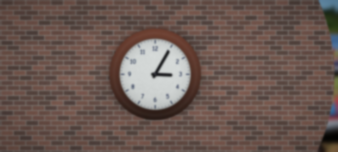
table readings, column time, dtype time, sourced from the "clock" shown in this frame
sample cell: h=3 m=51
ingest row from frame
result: h=3 m=5
